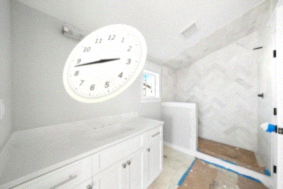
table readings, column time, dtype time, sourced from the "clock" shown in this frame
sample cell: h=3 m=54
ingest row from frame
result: h=2 m=43
